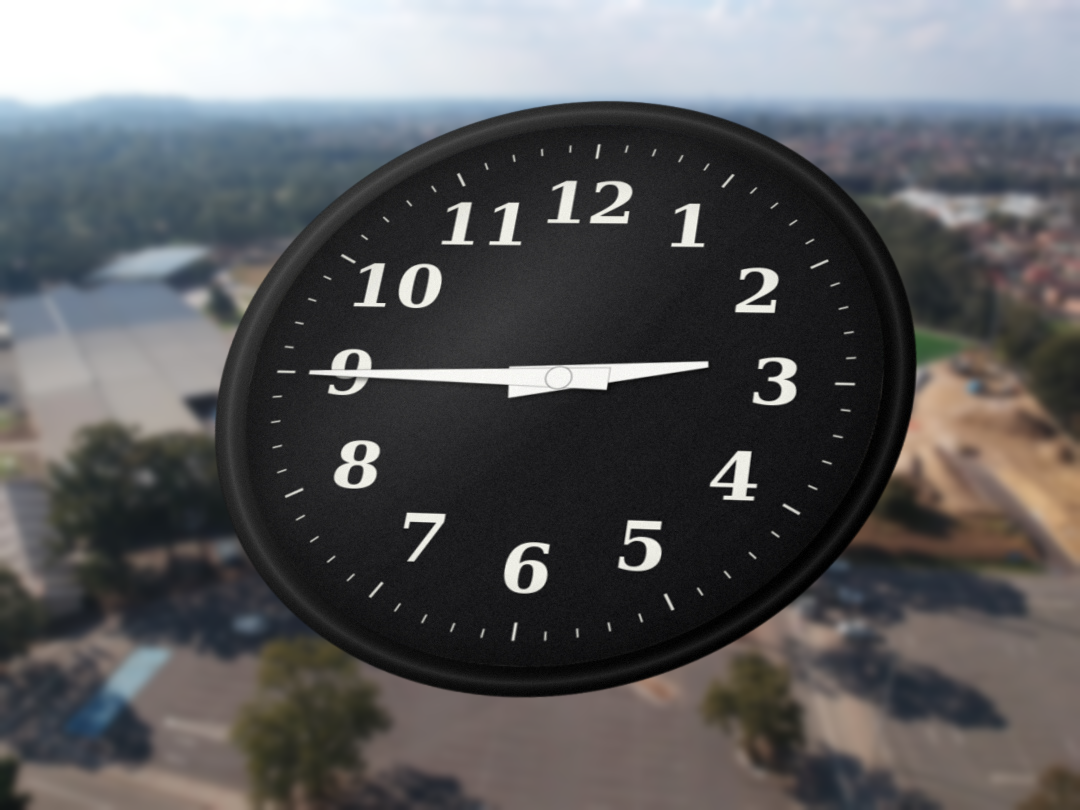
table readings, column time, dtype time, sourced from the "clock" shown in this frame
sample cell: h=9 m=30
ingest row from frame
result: h=2 m=45
